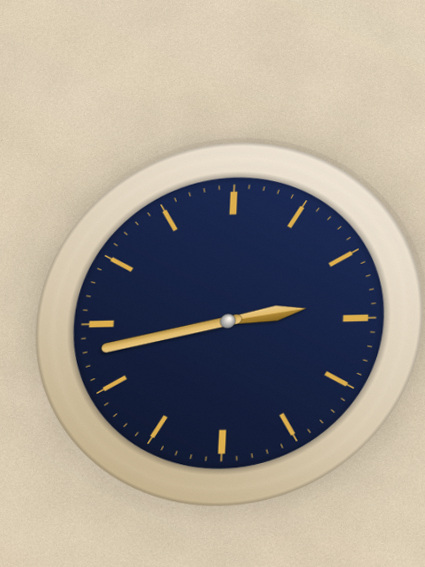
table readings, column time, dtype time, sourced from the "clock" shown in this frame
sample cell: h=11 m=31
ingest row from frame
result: h=2 m=43
